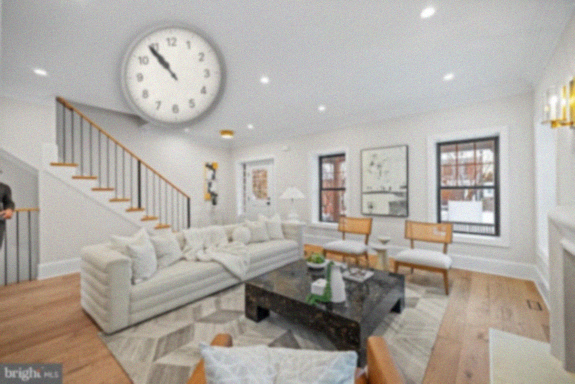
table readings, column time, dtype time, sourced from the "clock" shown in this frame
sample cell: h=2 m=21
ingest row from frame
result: h=10 m=54
